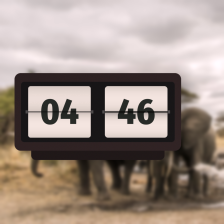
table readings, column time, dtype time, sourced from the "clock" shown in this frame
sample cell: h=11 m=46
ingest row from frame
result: h=4 m=46
